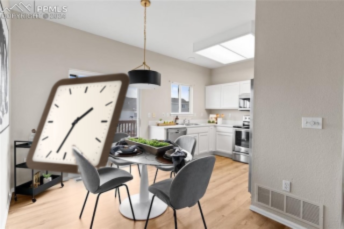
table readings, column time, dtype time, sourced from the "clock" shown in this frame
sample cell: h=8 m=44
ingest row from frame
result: h=1 m=33
